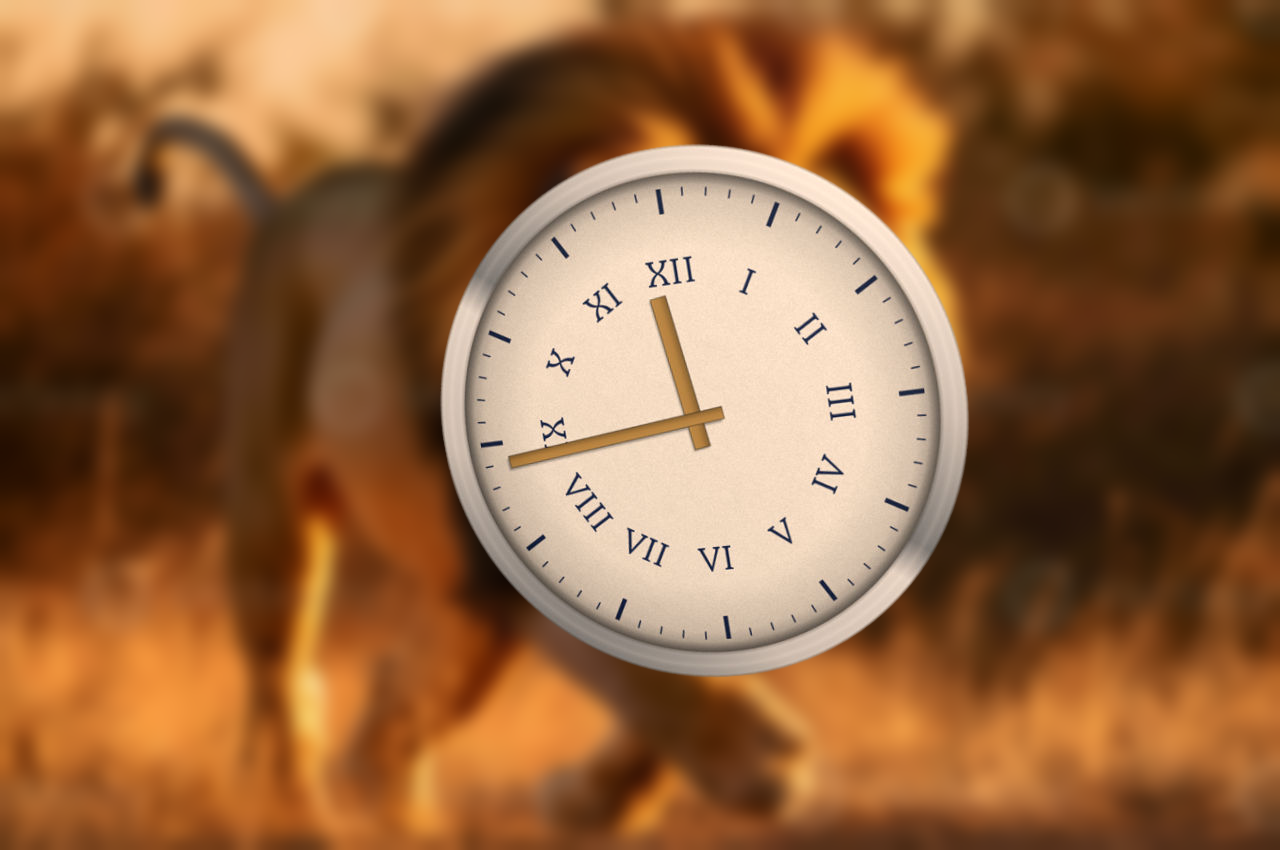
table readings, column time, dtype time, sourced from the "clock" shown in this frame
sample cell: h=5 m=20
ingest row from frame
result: h=11 m=44
